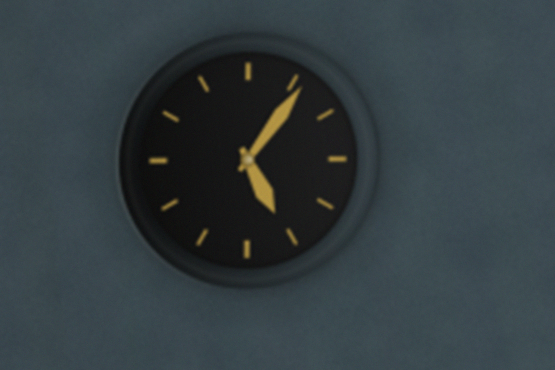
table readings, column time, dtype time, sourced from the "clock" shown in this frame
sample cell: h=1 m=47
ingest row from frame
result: h=5 m=6
